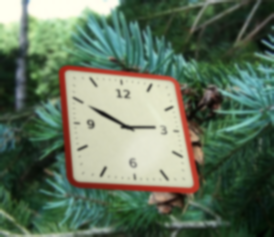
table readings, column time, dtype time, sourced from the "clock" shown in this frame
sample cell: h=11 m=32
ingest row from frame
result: h=2 m=50
